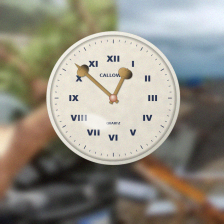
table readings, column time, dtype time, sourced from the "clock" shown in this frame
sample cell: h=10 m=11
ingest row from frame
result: h=12 m=52
